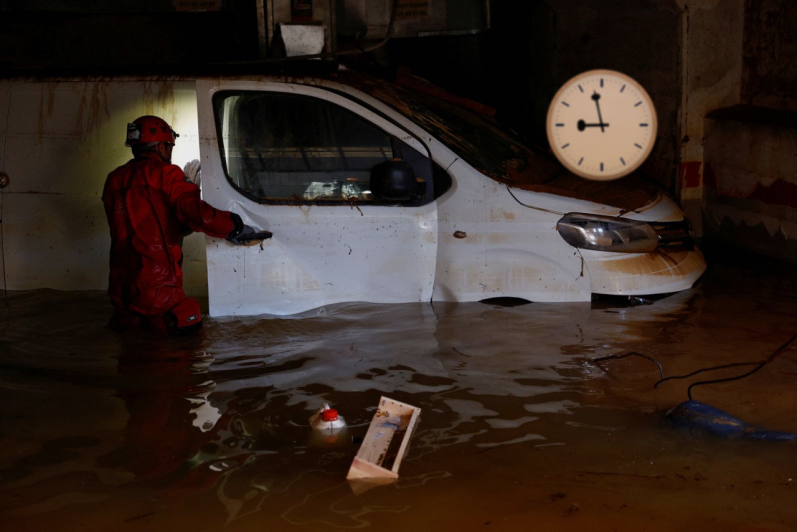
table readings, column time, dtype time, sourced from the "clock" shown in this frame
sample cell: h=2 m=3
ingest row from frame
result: h=8 m=58
